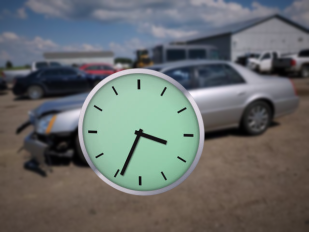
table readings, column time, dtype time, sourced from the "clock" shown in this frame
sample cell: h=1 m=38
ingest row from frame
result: h=3 m=34
